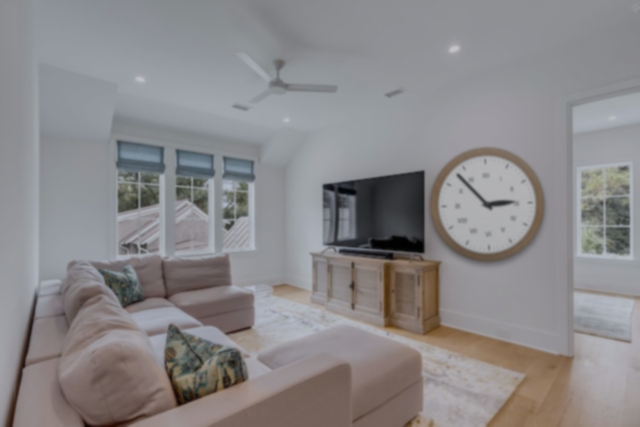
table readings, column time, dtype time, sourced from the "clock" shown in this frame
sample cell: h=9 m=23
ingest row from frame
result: h=2 m=53
